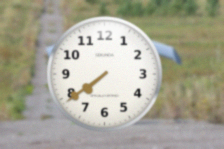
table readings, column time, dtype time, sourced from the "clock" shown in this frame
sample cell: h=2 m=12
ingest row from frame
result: h=7 m=39
